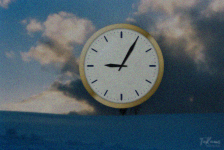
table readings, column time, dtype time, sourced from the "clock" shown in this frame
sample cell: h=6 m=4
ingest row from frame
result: h=9 m=5
